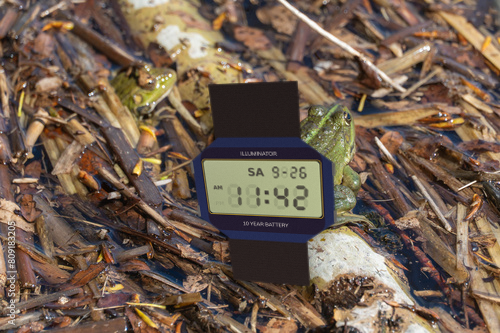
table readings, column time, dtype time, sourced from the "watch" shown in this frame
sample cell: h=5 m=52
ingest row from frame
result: h=11 m=42
